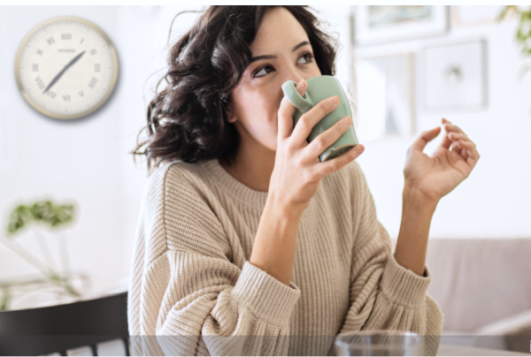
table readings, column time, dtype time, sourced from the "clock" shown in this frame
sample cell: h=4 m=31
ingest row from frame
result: h=1 m=37
